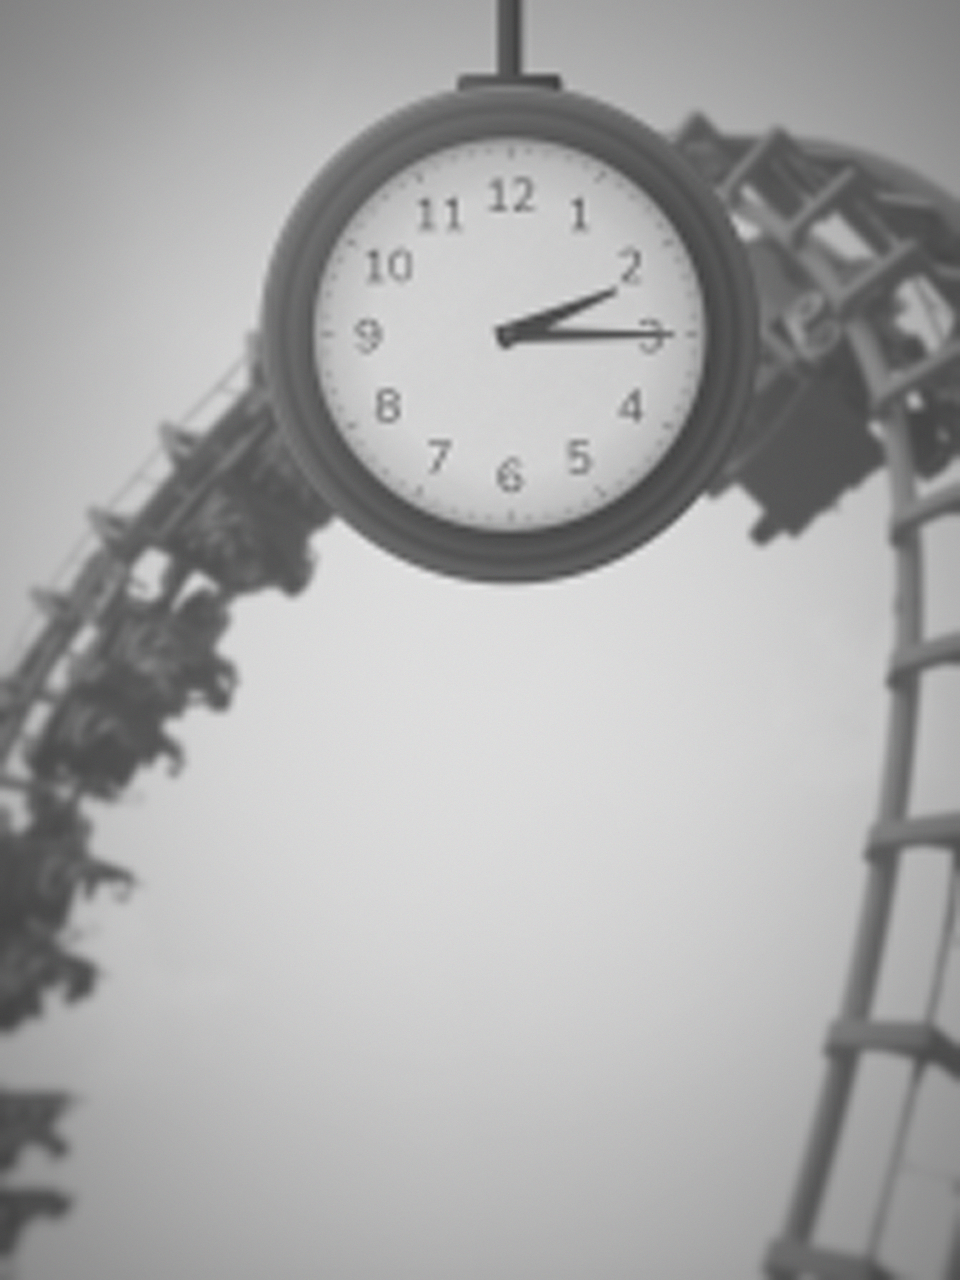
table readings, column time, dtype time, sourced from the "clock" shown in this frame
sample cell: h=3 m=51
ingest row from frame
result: h=2 m=15
